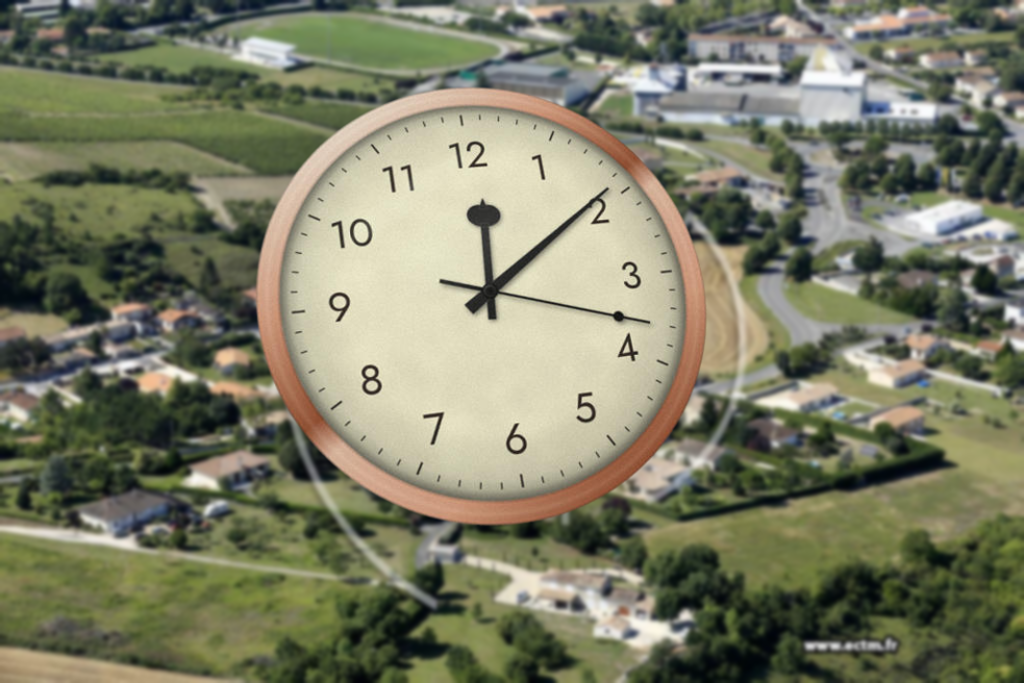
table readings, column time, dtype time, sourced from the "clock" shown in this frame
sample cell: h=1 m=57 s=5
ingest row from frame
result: h=12 m=9 s=18
